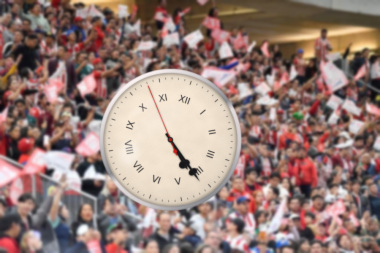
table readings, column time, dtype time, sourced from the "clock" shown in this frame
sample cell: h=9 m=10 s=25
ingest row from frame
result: h=4 m=20 s=53
